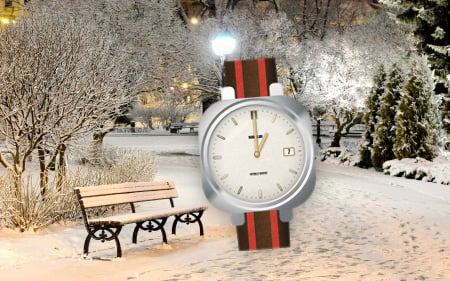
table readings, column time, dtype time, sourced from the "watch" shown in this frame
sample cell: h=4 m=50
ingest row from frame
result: h=1 m=0
